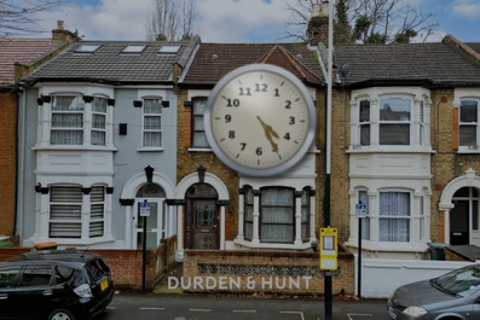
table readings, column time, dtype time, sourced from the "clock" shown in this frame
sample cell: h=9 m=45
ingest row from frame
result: h=4 m=25
